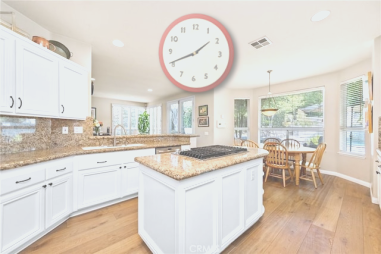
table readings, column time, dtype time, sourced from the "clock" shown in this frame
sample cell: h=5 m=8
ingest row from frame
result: h=1 m=41
